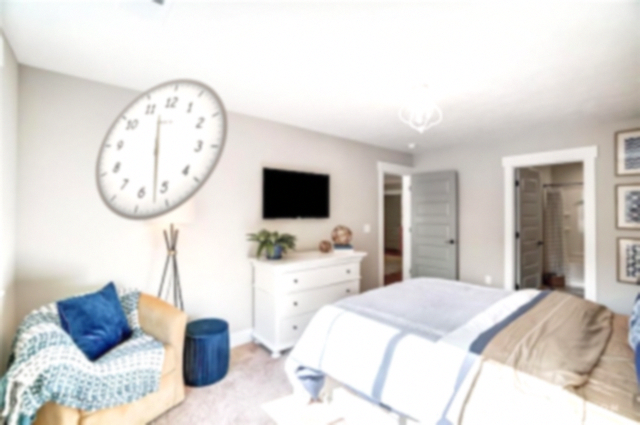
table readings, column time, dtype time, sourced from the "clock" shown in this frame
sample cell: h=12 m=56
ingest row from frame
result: h=11 m=27
